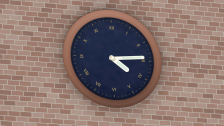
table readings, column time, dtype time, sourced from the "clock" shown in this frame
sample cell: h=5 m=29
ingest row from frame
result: h=4 m=14
